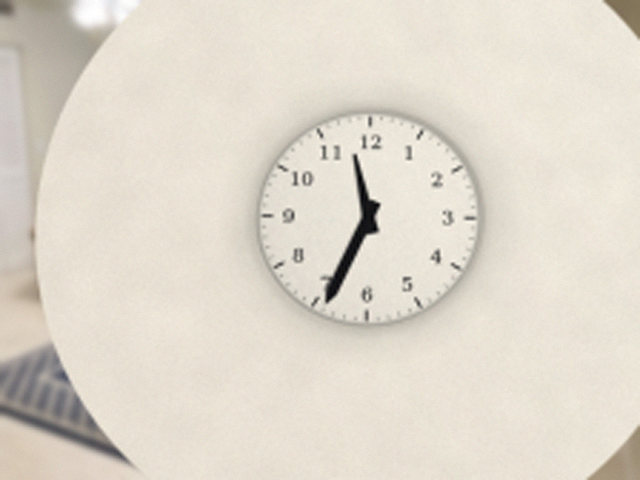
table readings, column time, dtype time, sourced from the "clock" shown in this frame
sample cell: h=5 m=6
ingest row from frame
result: h=11 m=34
